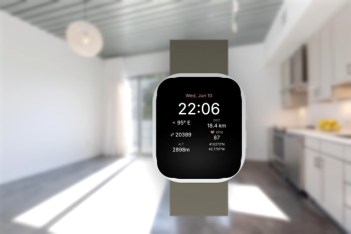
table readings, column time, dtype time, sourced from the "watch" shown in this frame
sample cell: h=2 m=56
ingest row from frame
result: h=22 m=6
